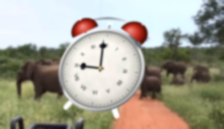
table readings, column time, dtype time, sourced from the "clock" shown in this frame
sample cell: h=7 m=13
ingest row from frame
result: h=8 m=59
